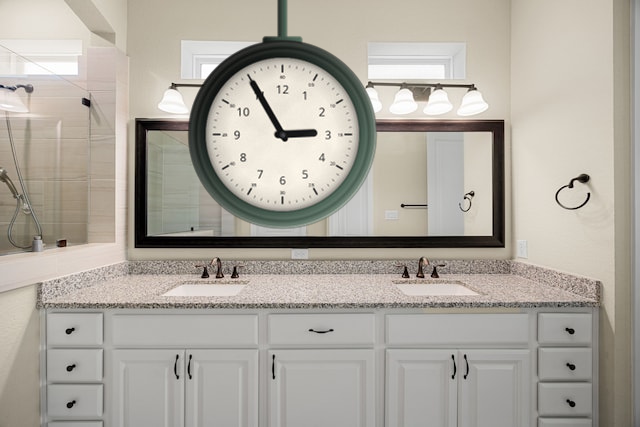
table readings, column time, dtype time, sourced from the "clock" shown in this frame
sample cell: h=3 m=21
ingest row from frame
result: h=2 m=55
